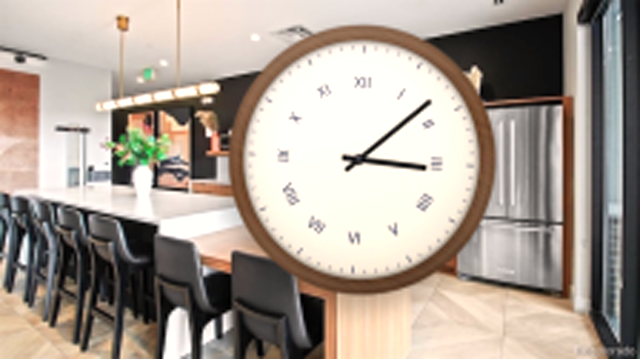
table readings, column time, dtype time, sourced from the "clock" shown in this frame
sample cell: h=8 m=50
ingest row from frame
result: h=3 m=8
